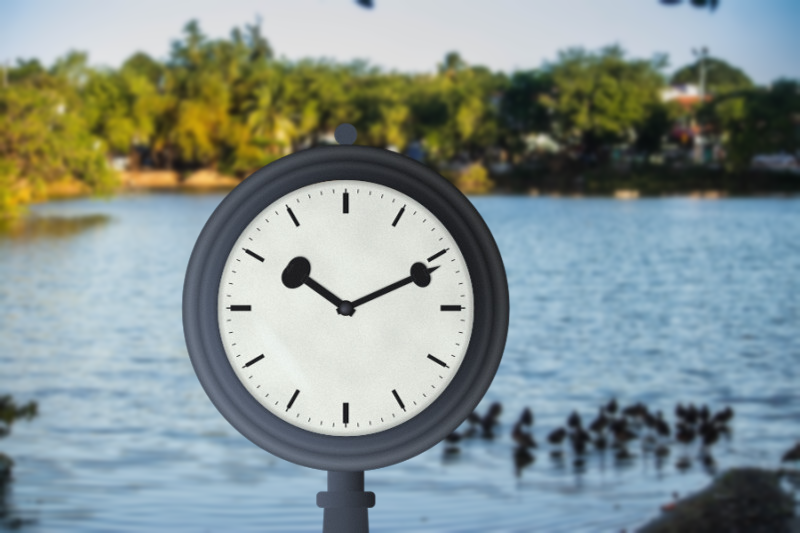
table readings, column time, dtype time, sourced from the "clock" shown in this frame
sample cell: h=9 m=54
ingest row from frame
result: h=10 m=11
